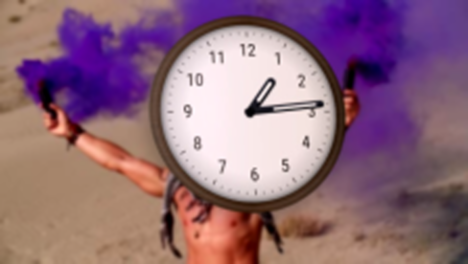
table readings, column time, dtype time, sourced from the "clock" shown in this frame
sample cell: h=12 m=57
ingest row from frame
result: h=1 m=14
